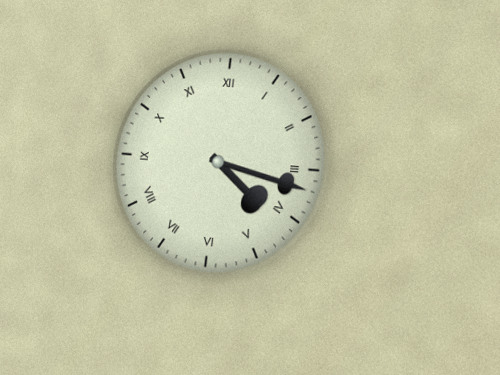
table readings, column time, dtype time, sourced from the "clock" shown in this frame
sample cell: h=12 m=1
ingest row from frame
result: h=4 m=17
